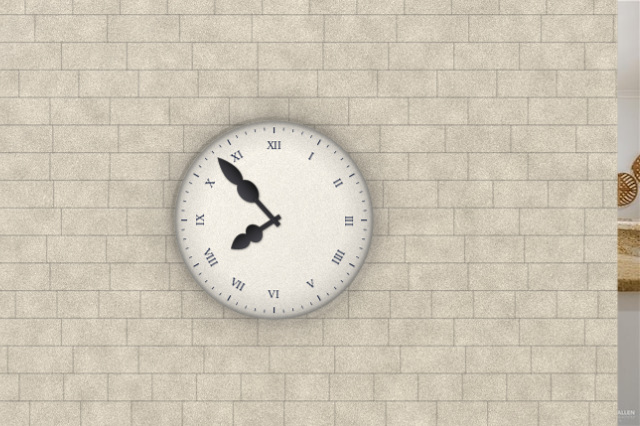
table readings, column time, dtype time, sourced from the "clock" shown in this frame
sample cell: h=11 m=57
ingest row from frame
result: h=7 m=53
